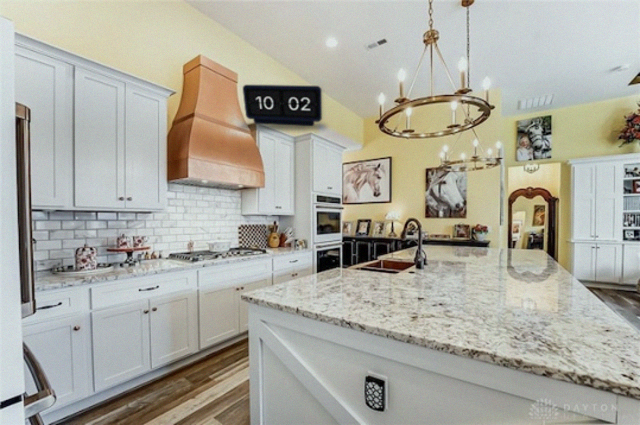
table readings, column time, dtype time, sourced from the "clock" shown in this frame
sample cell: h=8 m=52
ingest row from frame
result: h=10 m=2
